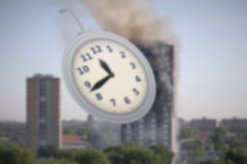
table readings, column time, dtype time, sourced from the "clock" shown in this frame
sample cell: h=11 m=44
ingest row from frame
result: h=11 m=43
